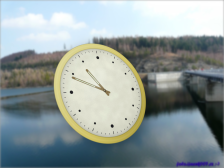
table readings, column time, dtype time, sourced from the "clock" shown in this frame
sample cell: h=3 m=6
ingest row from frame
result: h=10 m=49
